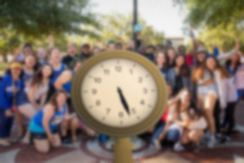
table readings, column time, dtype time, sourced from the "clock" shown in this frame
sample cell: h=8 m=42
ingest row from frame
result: h=5 m=27
